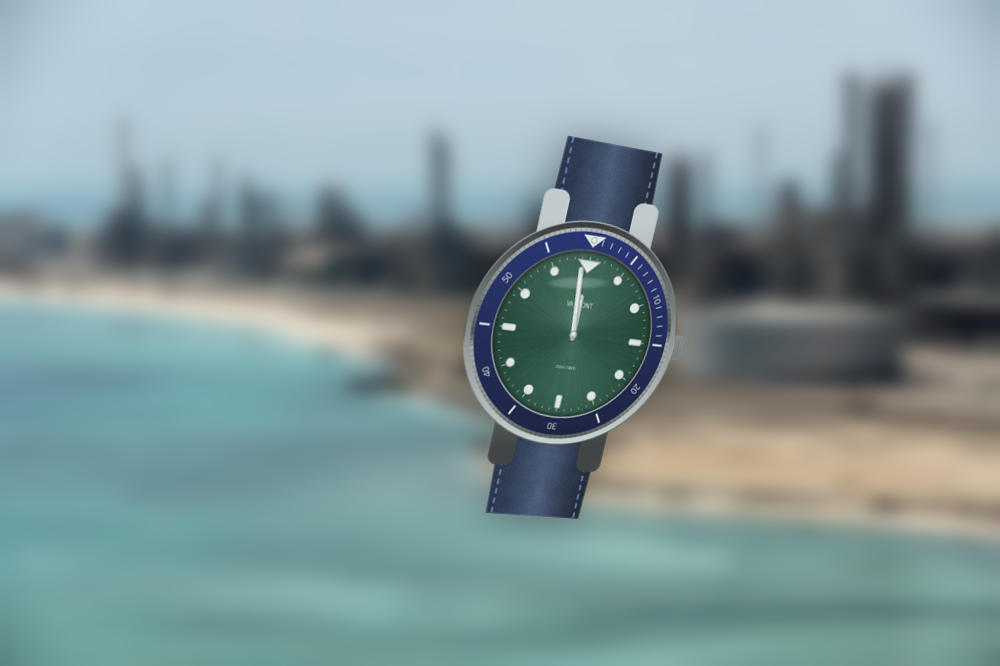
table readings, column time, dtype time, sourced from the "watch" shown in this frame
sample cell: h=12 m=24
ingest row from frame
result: h=11 m=59
